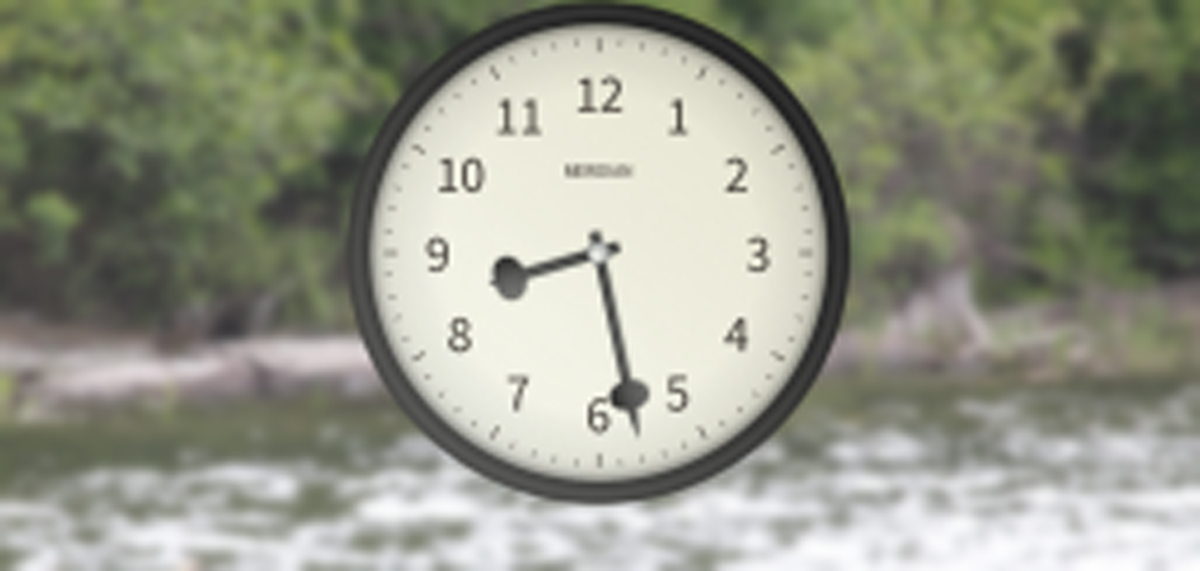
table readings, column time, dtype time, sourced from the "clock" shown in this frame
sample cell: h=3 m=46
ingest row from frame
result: h=8 m=28
